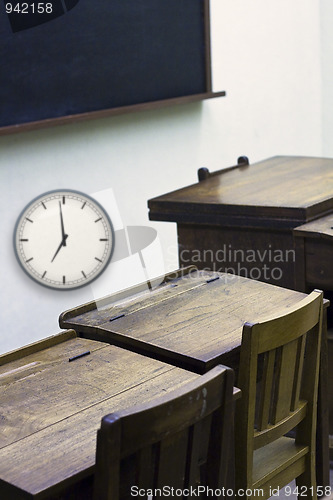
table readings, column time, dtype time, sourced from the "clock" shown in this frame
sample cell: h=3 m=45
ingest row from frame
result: h=6 m=59
